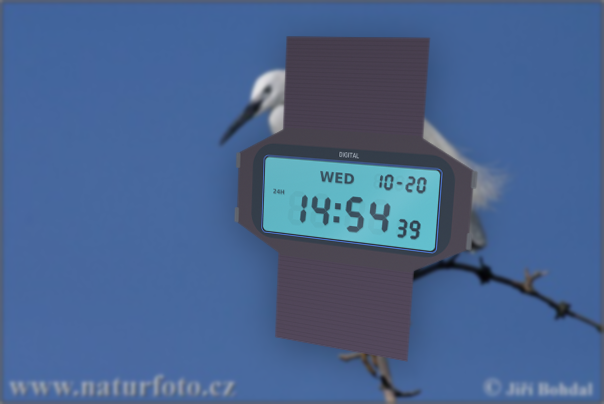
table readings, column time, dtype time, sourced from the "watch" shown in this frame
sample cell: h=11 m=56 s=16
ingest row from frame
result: h=14 m=54 s=39
